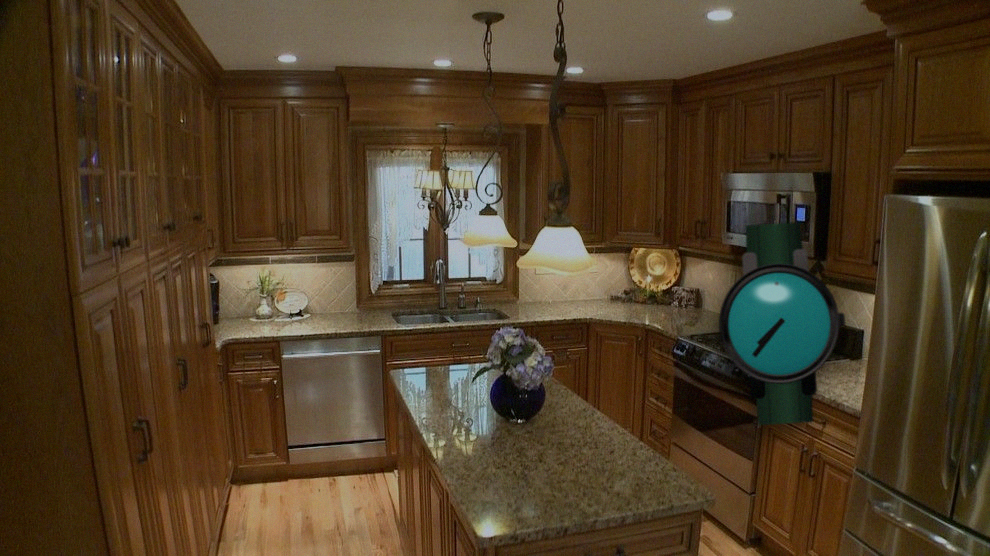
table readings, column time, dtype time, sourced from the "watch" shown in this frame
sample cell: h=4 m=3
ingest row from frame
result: h=7 m=37
